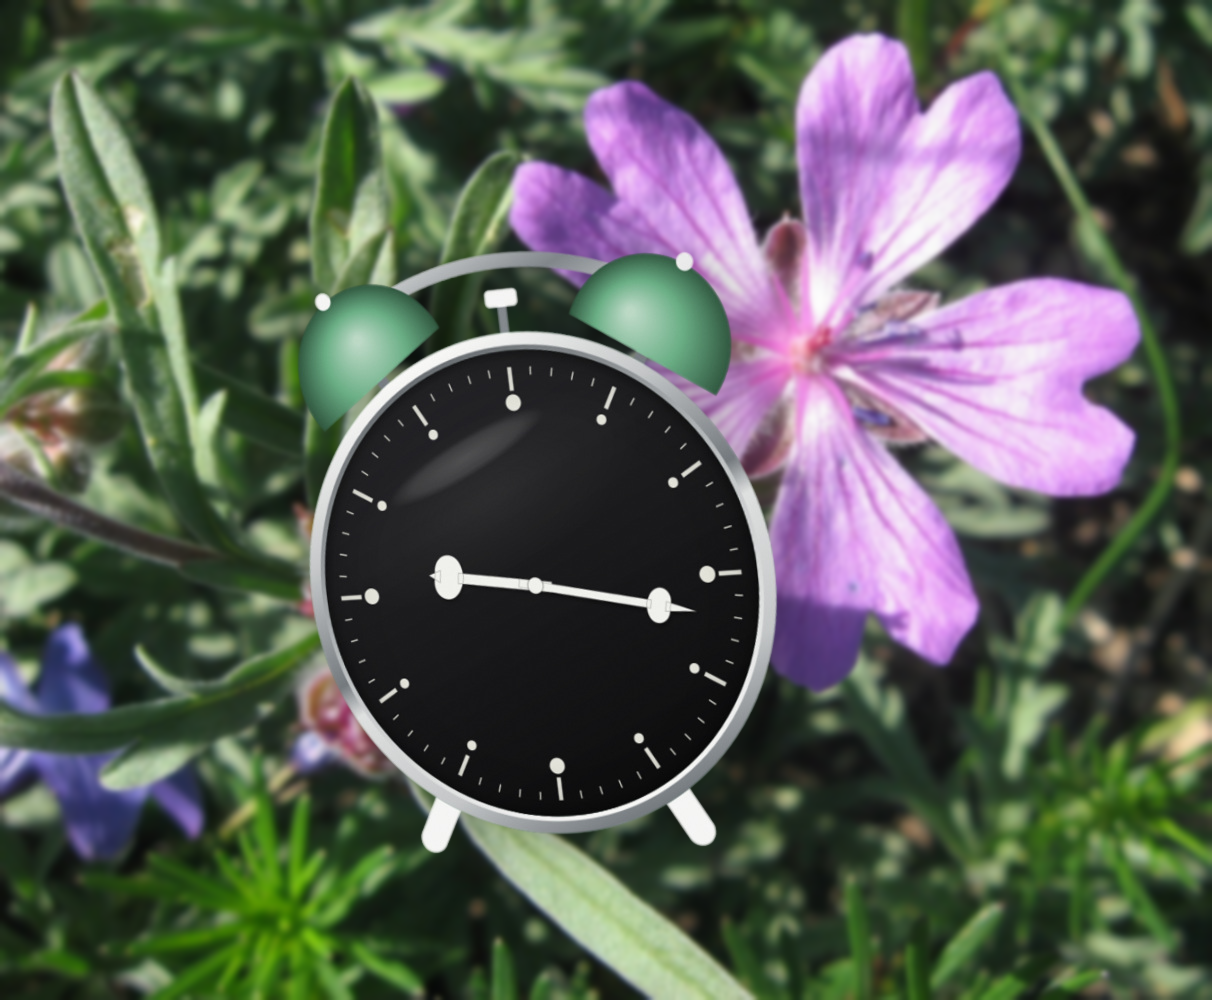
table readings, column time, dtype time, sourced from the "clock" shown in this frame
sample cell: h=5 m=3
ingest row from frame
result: h=9 m=17
